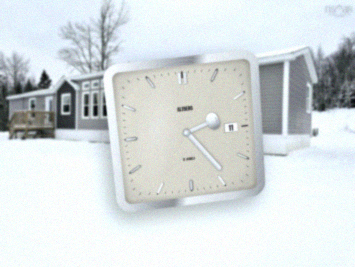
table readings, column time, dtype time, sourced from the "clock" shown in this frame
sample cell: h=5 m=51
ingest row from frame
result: h=2 m=24
